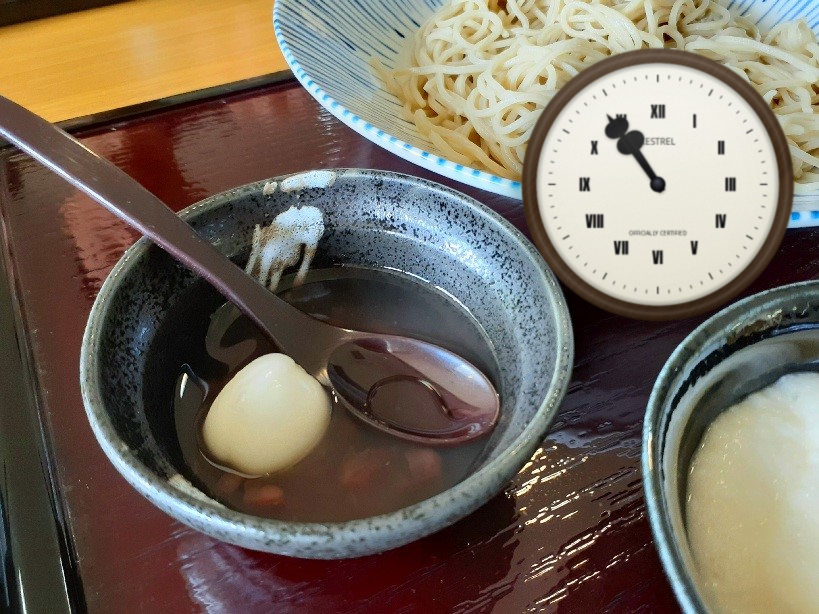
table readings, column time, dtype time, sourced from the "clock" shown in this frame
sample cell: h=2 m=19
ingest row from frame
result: h=10 m=54
